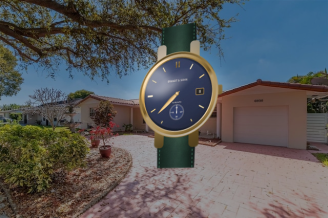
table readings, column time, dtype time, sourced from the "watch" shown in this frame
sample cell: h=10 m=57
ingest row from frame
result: h=7 m=38
